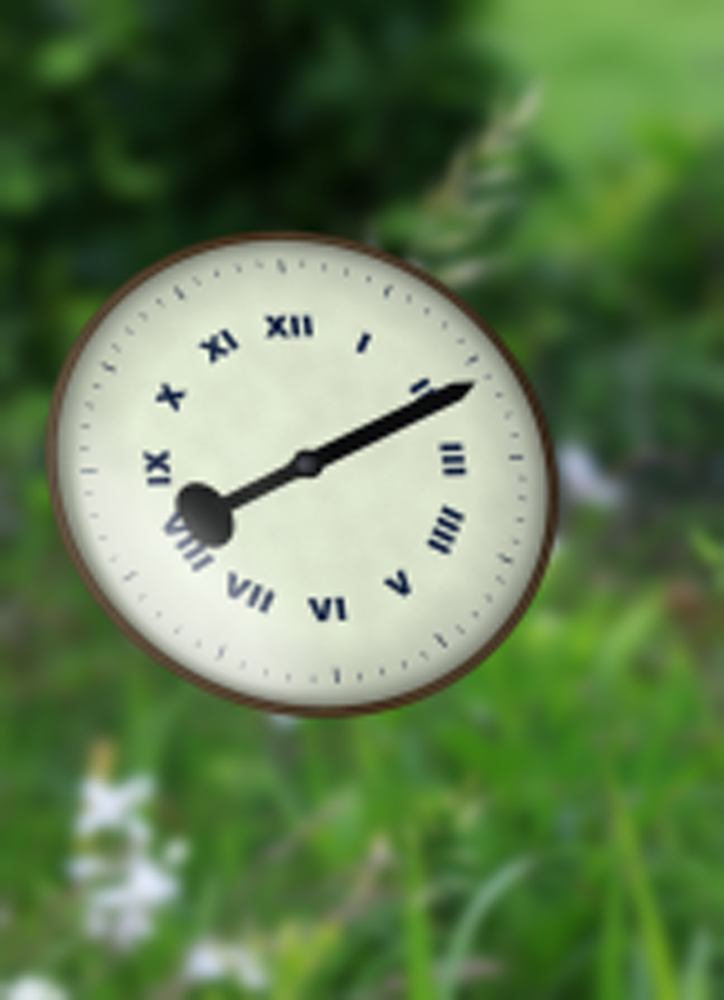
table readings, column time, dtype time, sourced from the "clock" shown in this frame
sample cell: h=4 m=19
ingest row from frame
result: h=8 m=11
